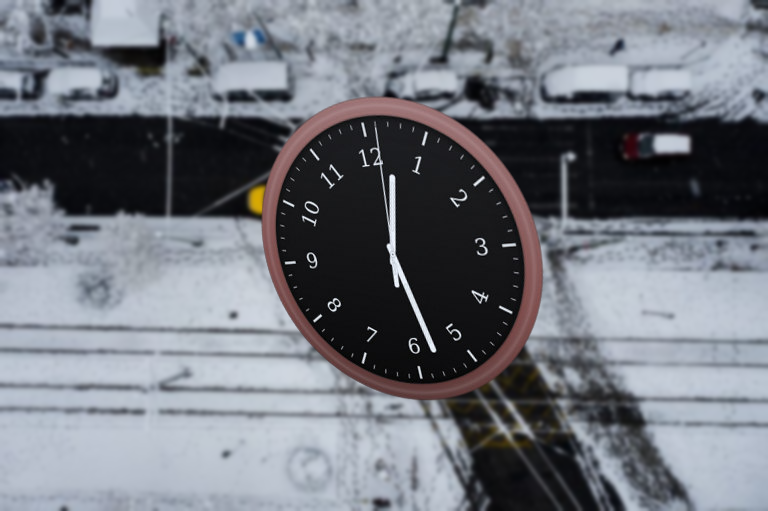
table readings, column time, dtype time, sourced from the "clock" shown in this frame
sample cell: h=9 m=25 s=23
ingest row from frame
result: h=12 m=28 s=1
